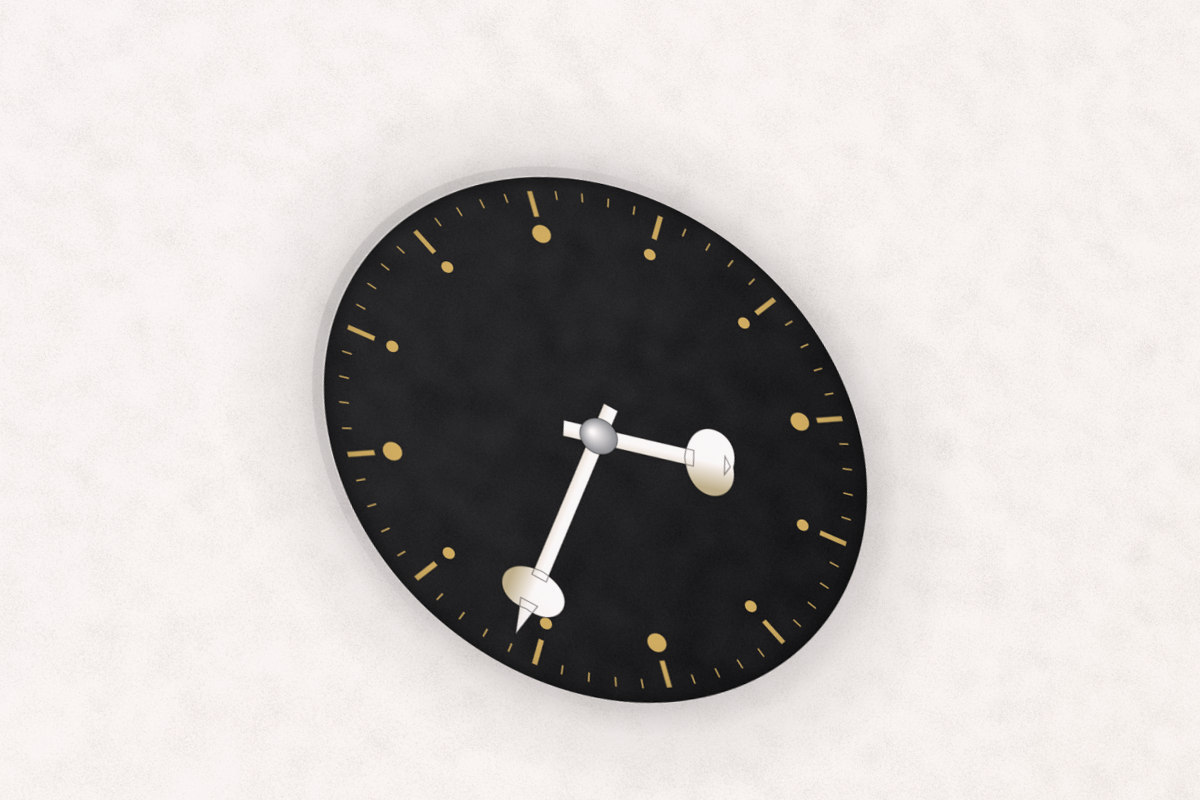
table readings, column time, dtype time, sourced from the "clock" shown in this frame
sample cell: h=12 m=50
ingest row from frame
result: h=3 m=36
